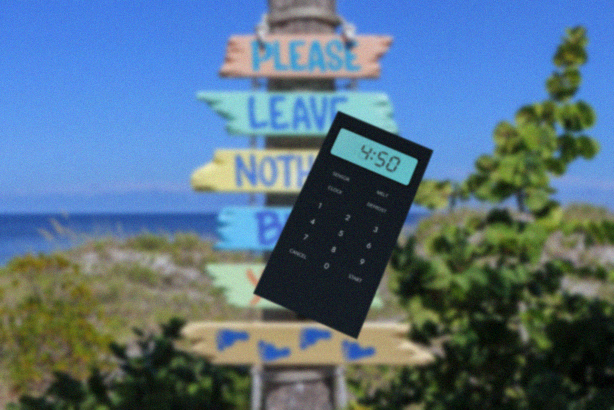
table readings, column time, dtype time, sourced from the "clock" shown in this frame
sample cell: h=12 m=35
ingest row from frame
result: h=4 m=50
